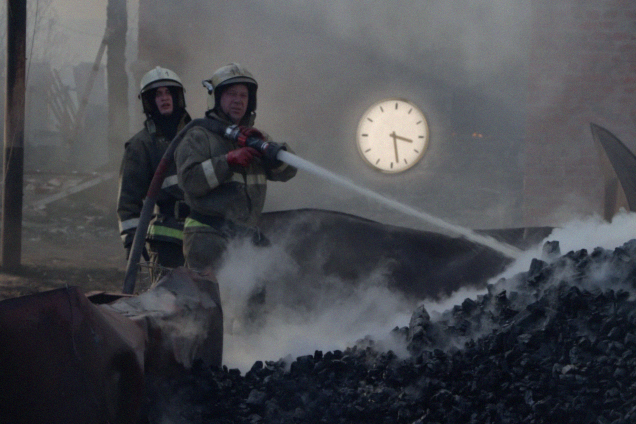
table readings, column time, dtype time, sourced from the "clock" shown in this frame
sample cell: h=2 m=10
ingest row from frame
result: h=3 m=28
